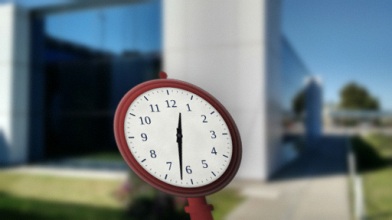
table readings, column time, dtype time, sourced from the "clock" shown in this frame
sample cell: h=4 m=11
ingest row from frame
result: h=12 m=32
